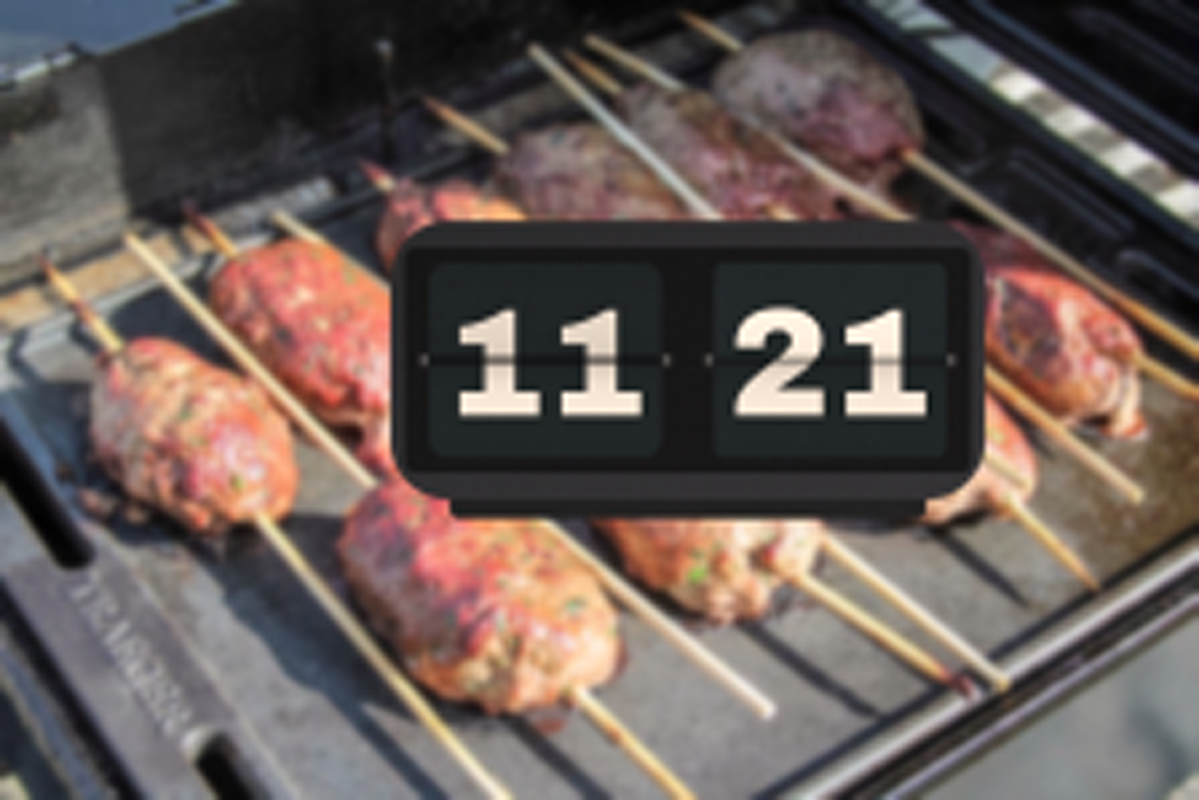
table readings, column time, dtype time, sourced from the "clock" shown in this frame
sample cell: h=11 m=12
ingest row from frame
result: h=11 m=21
